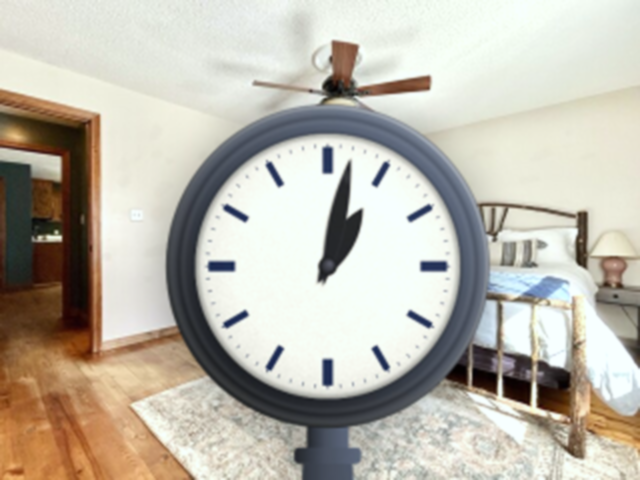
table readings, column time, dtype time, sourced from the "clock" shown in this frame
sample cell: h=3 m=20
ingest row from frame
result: h=1 m=2
